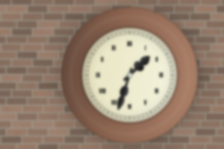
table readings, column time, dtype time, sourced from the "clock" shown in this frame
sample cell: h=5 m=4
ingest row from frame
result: h=1 m=33
